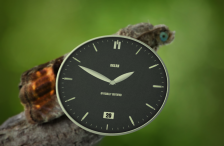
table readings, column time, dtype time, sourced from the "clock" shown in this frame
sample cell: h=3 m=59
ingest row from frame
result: h=1 m=49
